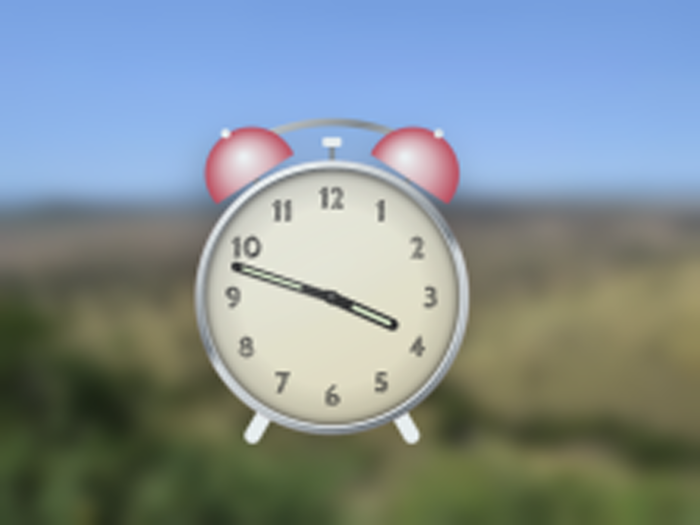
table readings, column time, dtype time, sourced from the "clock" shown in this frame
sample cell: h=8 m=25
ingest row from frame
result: h=3 m=48
